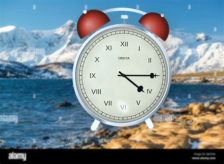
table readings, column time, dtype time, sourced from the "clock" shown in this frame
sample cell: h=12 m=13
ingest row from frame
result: h=4 m=15
